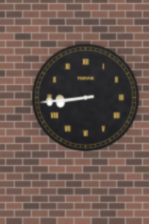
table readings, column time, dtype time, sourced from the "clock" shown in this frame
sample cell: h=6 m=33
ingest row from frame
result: h=8 m=44
